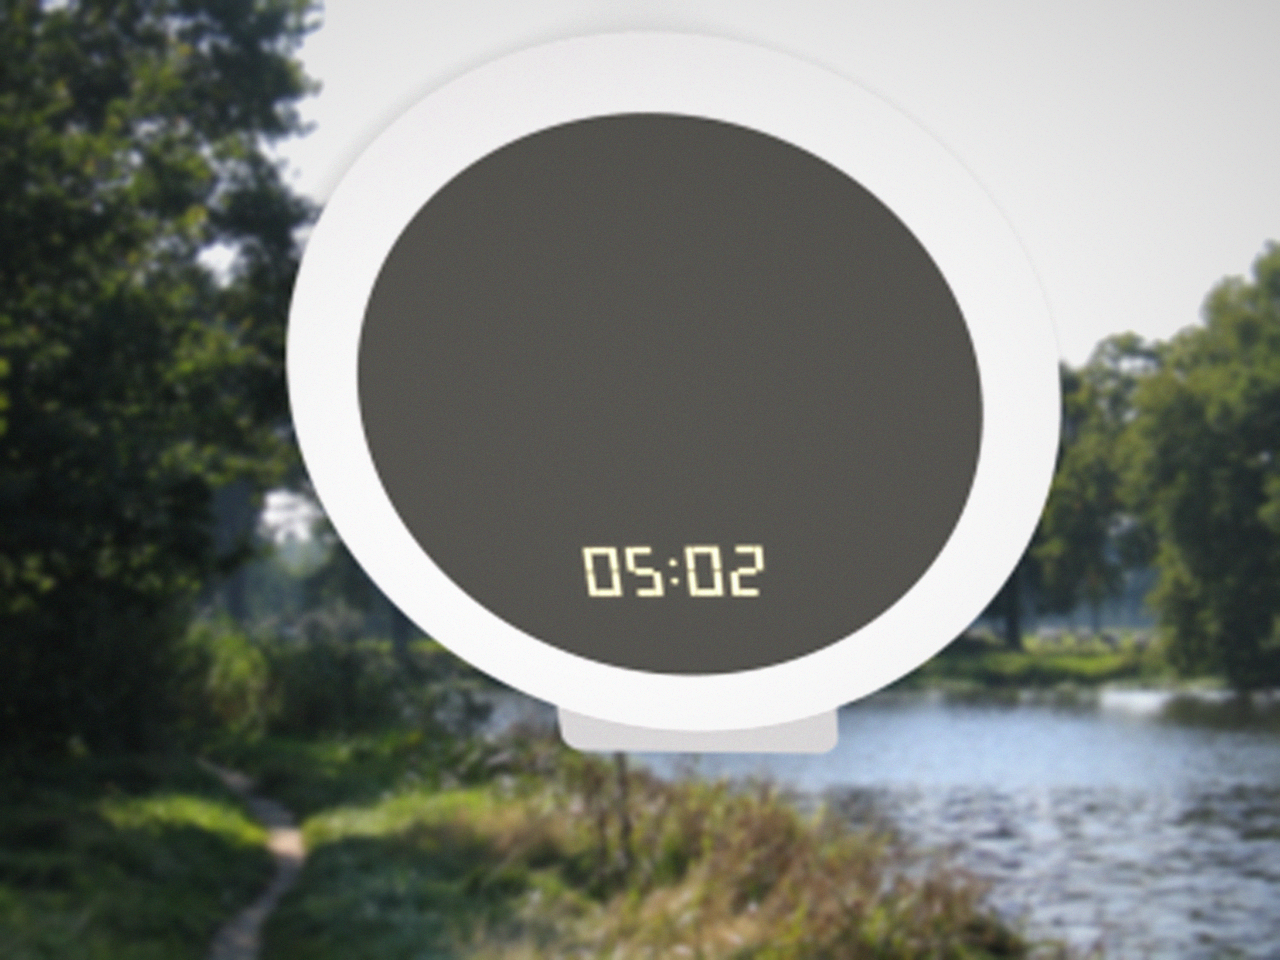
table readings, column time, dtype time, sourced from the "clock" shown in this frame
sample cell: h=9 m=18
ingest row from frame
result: h=5 m=2
